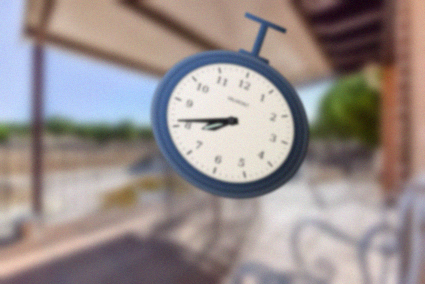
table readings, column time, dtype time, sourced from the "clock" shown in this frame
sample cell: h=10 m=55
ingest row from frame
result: h=7 m=41
